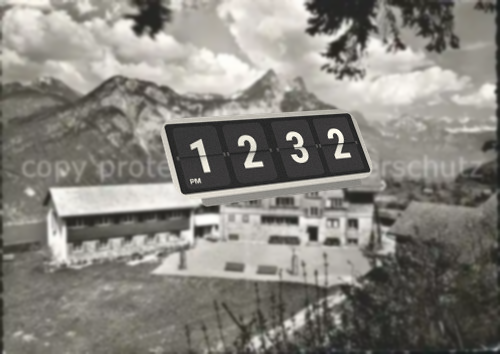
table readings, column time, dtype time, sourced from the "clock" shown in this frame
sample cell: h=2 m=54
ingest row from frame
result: h=12 m=32
